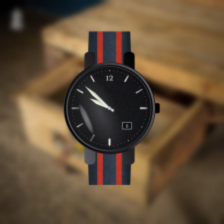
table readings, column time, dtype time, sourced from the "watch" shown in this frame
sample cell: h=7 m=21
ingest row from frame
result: h=9 m=52
